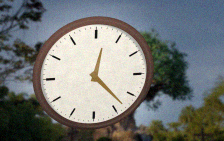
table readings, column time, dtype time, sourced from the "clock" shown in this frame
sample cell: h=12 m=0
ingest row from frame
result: h=12 m=23
